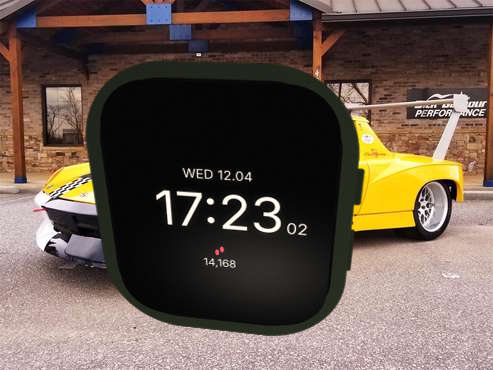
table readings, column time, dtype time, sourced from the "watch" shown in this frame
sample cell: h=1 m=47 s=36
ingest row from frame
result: h=17 m=23 s=2
